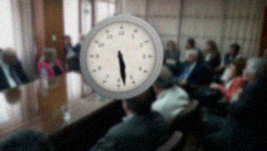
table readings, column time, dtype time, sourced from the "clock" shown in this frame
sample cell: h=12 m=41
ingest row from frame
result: h=5 m=28
